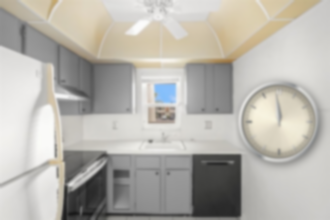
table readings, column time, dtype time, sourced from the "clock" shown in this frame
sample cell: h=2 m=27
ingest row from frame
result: h=11 m=59
